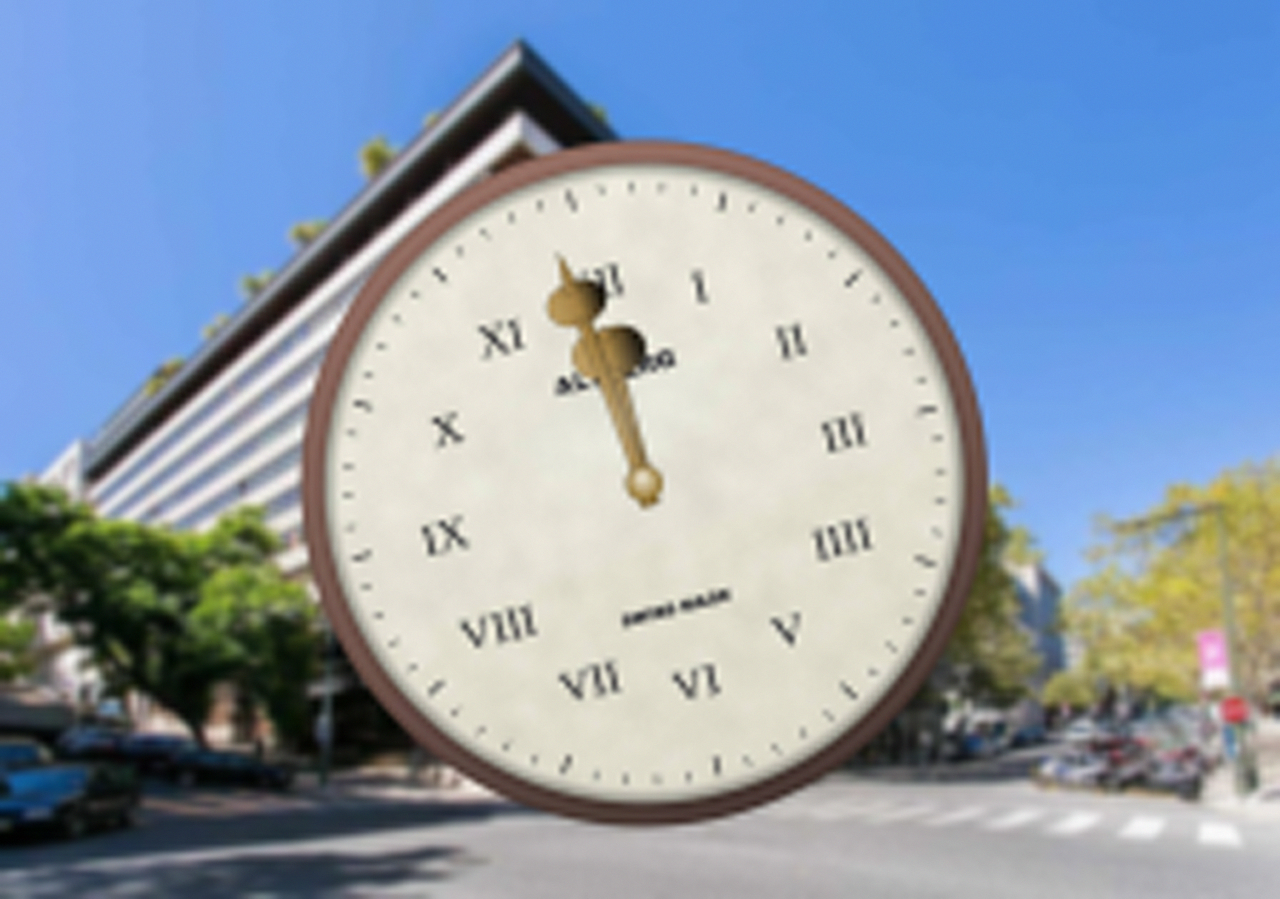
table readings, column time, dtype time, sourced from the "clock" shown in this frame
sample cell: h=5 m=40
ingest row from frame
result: h=11 m=59
